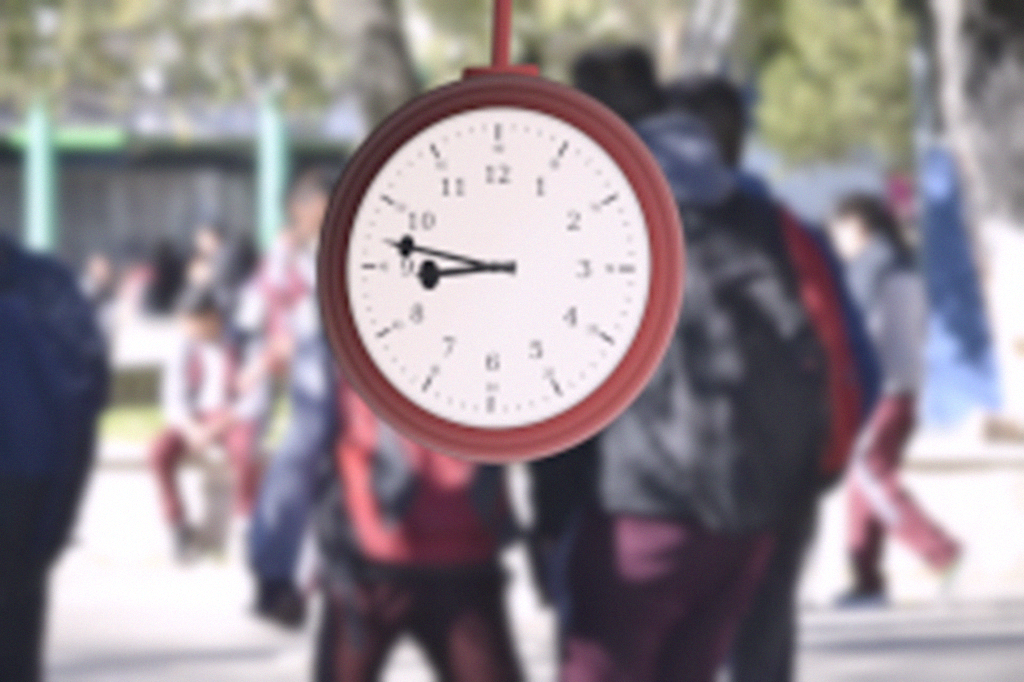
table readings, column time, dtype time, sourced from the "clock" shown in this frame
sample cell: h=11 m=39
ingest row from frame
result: h=8 m=47
